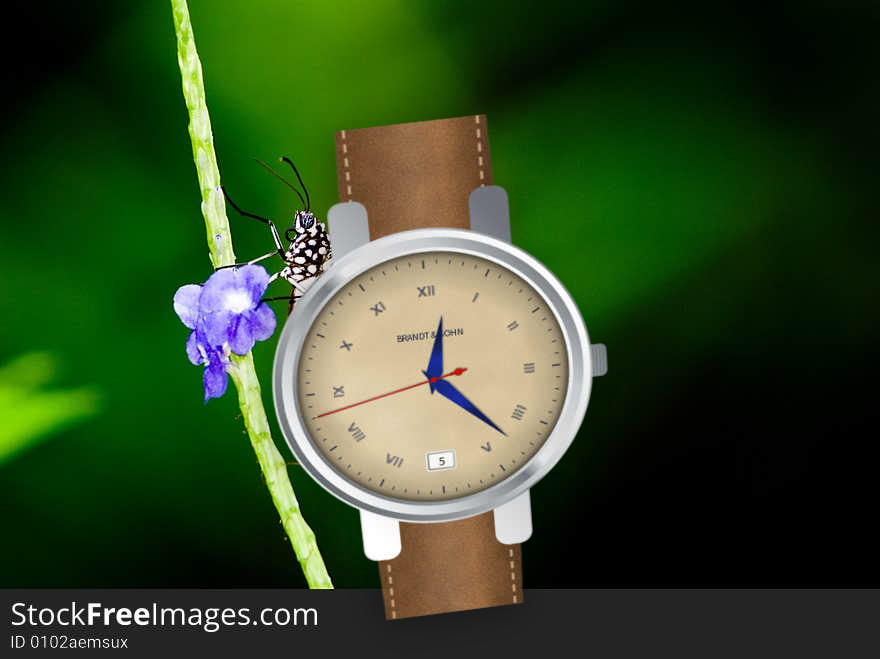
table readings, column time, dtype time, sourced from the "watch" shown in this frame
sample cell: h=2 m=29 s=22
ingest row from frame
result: h=12 m=22 s=43
